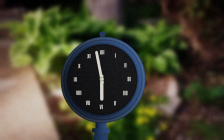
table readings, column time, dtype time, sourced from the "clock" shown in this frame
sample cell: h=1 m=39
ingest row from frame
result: h=5 m=58
